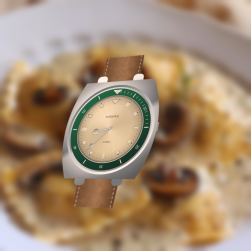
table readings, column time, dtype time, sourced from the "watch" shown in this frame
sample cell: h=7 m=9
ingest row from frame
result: h=8 m=37
